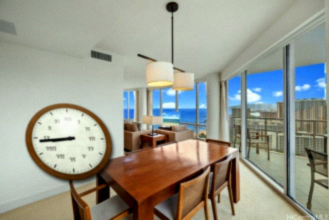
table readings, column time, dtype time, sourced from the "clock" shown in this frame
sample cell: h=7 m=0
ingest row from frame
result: h=8 m=44
